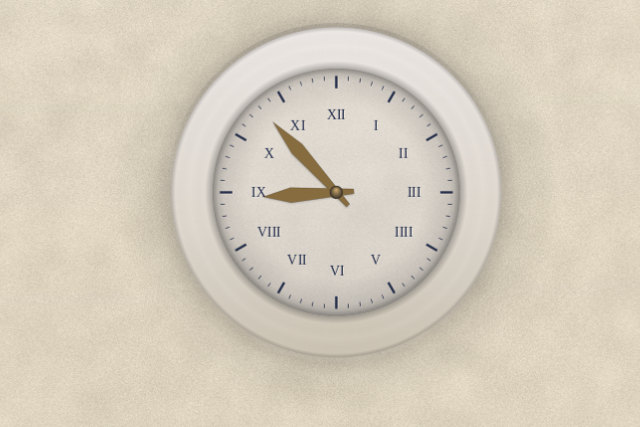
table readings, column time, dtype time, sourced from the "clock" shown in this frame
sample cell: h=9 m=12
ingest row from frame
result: h=8 m=53
